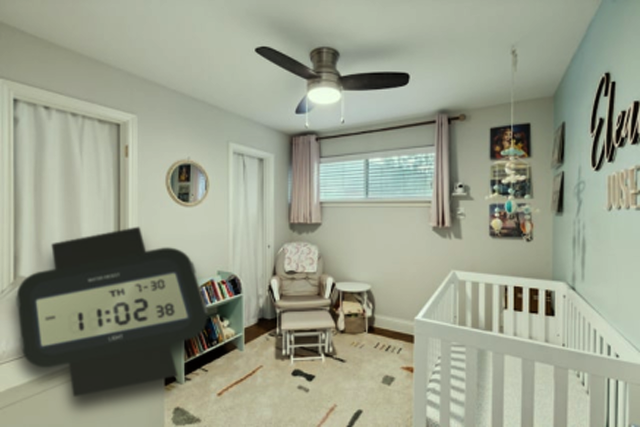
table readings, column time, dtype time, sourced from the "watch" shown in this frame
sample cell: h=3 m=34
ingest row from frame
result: h=11 m=2
